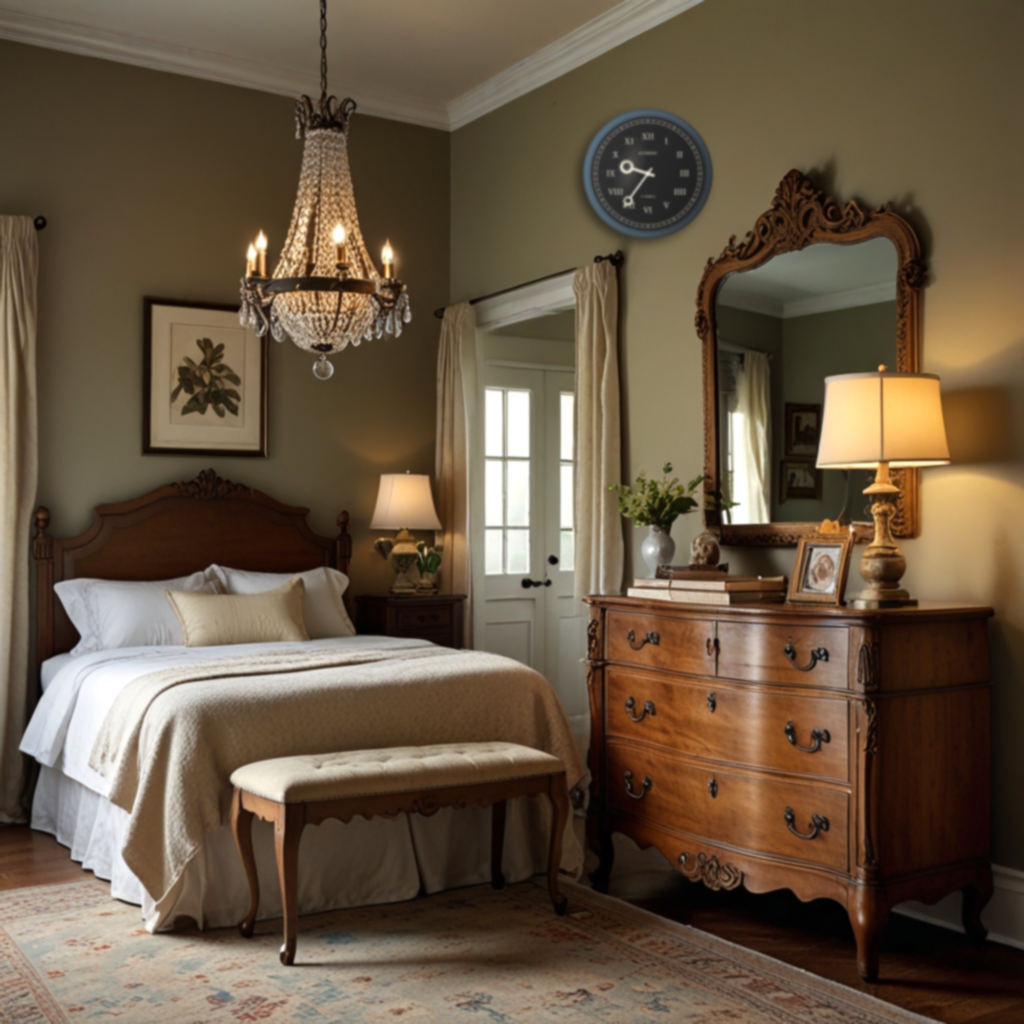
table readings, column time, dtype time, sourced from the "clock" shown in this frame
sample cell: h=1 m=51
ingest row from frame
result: h=9 m=36
